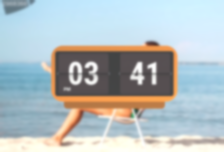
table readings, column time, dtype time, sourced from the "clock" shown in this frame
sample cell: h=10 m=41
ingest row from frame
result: h=3 m=41
